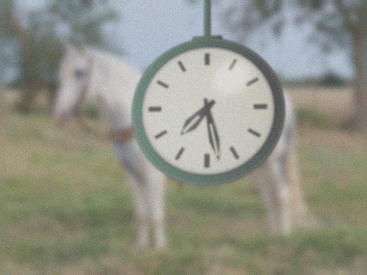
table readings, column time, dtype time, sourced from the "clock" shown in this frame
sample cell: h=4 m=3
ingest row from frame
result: h=7 m=28
